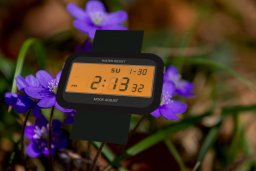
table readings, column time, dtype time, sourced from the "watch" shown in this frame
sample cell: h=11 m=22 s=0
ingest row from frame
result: h=2 m=13 s=32
